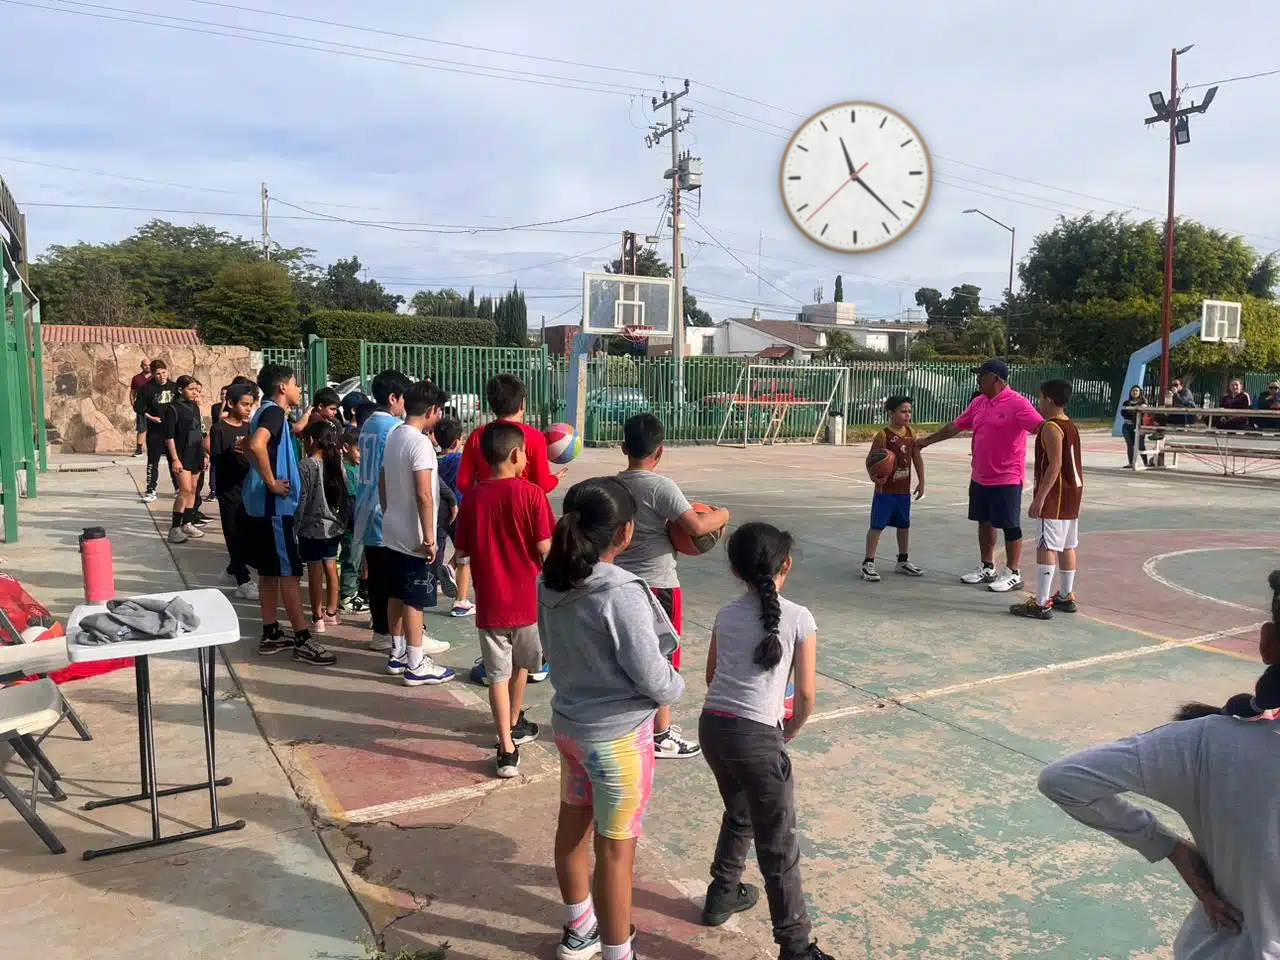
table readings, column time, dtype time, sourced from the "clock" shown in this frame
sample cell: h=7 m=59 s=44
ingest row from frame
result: h=11 m=22 s=38
